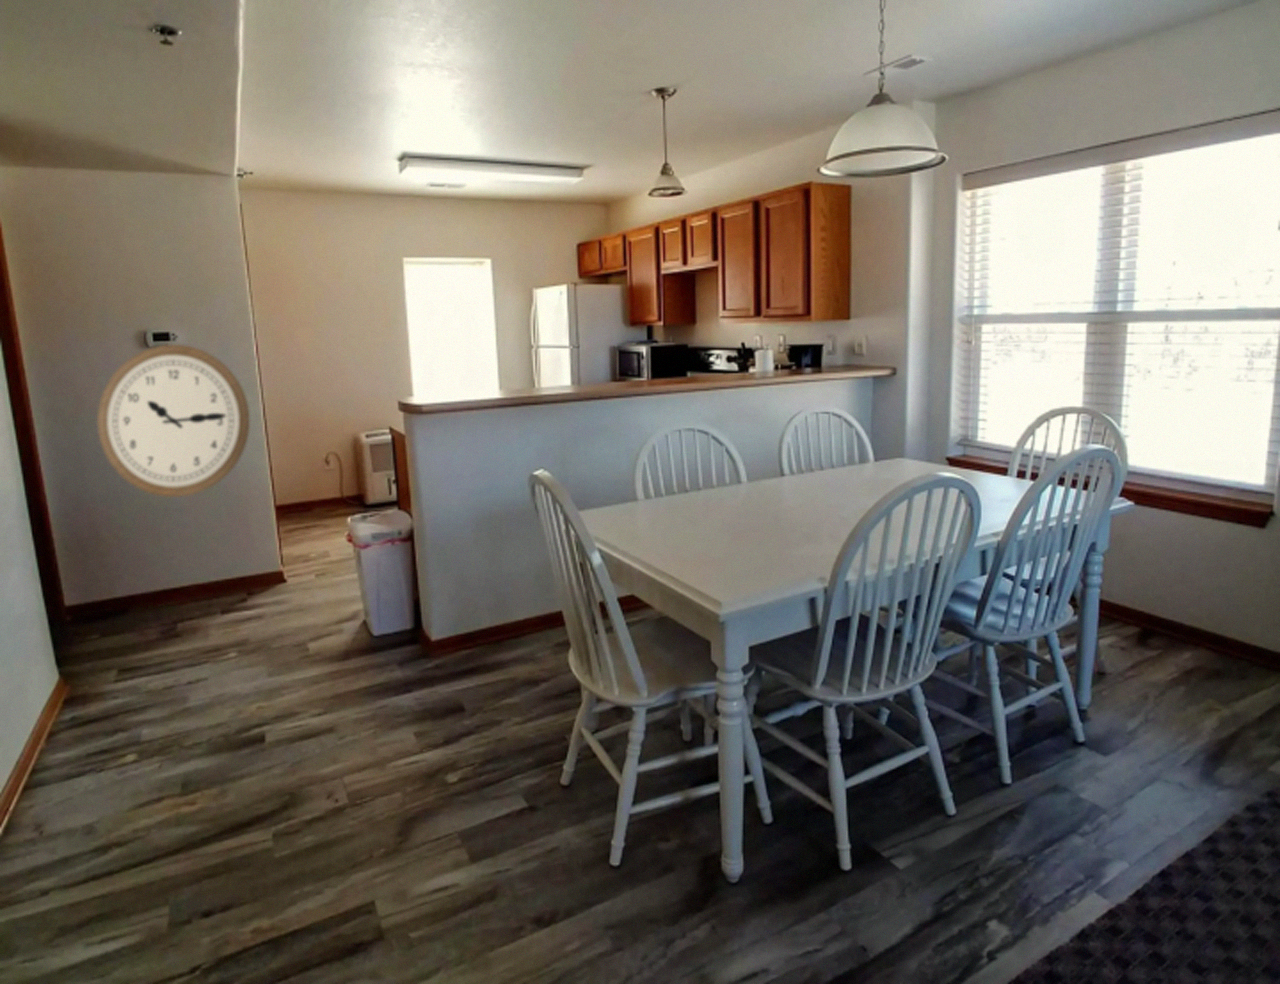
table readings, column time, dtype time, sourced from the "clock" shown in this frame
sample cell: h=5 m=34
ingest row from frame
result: h=10 m=14
